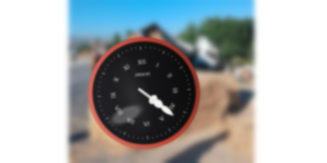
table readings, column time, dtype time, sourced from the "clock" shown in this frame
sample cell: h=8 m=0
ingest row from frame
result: h=4 m=22
